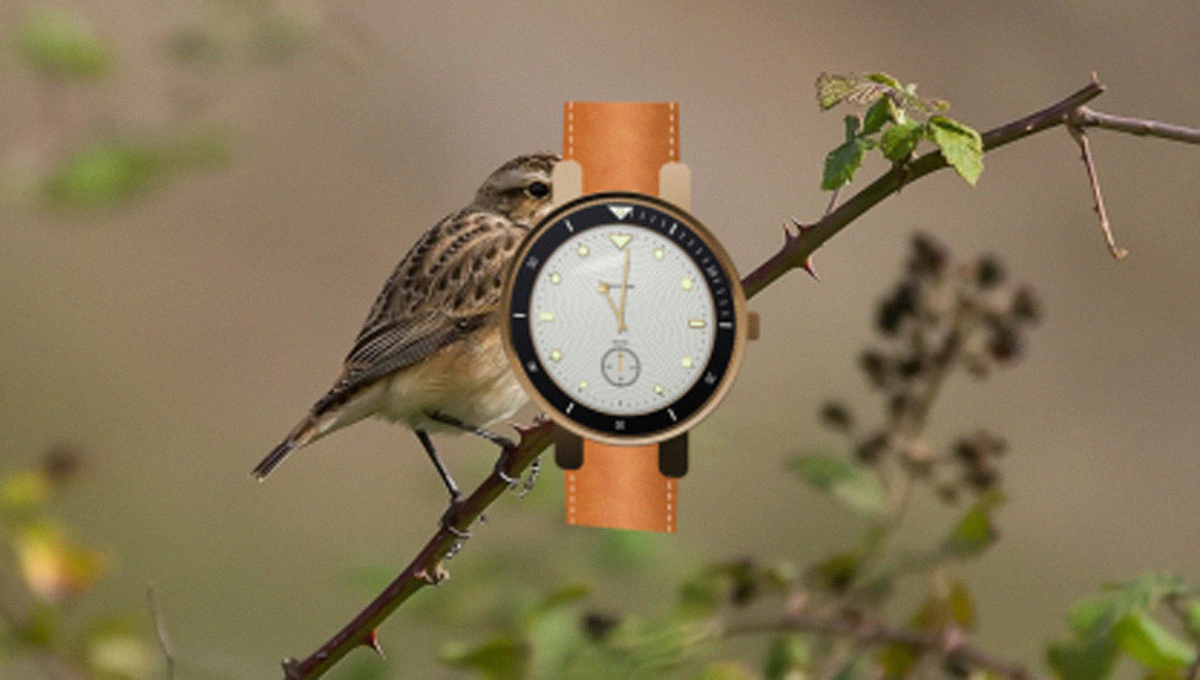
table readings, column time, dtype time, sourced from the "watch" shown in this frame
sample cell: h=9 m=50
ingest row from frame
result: h=11 m=1
